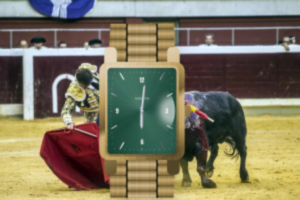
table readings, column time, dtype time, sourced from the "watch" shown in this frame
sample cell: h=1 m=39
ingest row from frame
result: h=6 m=1
